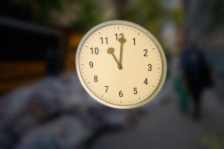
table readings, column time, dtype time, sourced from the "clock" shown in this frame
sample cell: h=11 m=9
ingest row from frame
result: h=11 m=1
